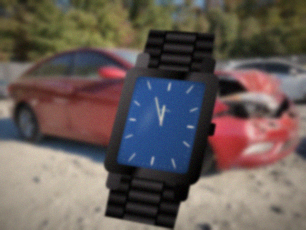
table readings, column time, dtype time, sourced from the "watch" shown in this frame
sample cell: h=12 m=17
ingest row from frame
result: h=11 m=56
